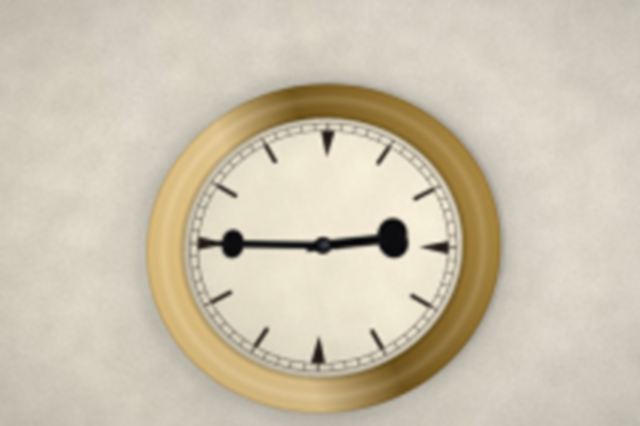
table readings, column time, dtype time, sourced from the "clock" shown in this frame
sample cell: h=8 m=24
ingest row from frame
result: h=2 m=45
